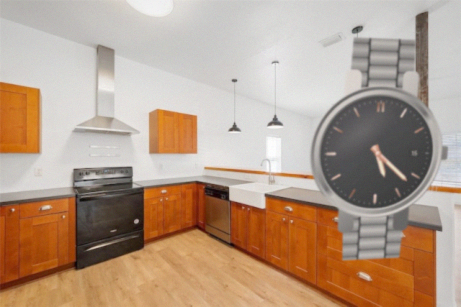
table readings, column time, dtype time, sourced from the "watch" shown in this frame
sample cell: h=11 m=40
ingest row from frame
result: h=5 m=22
